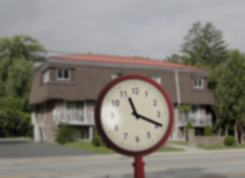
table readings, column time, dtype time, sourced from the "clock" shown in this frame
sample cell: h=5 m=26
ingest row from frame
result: h=11 m=19
